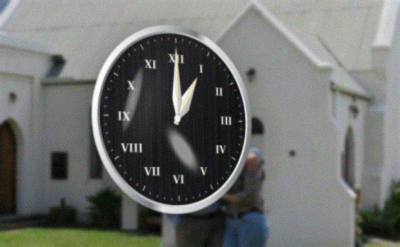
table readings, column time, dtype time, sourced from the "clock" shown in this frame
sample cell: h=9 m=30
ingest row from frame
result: h=1 m=0
